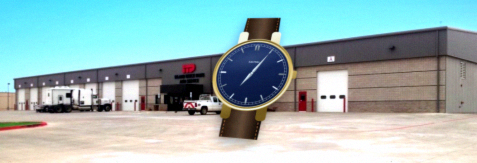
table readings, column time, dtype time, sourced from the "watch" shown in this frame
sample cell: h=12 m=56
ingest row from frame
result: h=7 m=5
